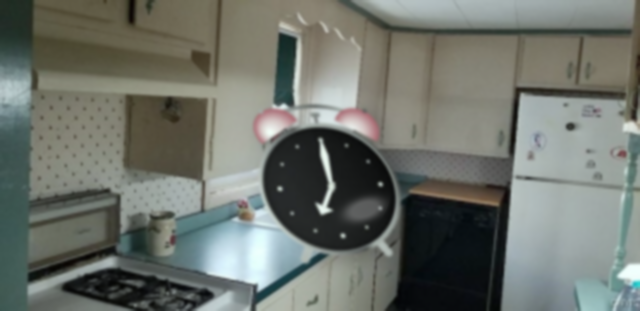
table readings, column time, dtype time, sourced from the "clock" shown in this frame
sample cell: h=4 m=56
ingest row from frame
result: h=7 m=0
